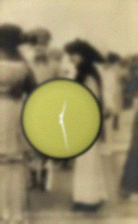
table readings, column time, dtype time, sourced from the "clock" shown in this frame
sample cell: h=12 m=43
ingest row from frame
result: h=12 m=28
